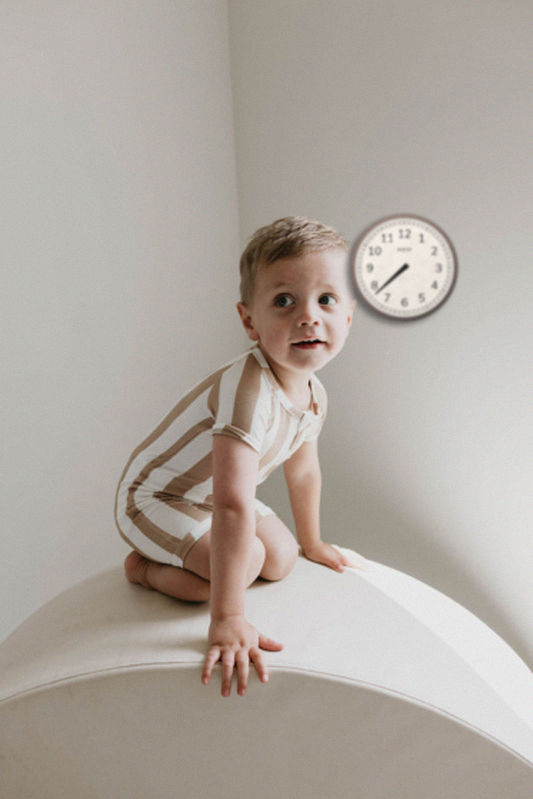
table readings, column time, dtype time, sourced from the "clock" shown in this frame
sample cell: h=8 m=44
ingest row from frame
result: h=7 m=38
